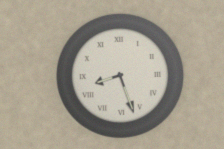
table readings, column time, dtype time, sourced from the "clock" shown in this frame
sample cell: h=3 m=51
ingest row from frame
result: h=8 m=27
